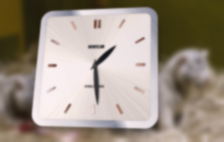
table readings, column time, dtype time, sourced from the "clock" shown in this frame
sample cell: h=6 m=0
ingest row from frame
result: h=1 m=29
